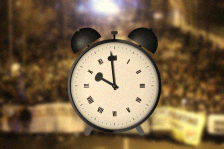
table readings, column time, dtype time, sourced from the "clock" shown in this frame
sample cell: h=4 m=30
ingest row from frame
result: h=9 m=59
